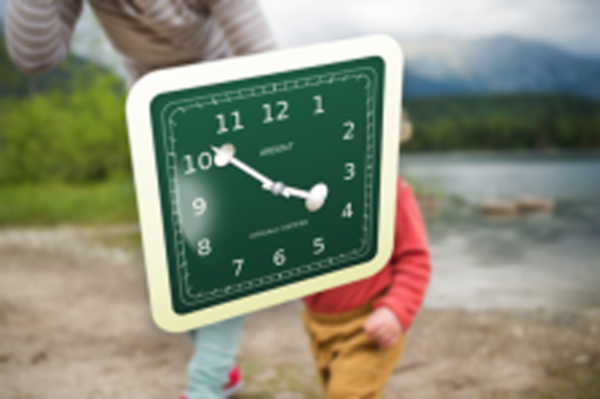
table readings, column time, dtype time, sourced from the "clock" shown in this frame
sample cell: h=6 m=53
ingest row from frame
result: h=3 m=52
